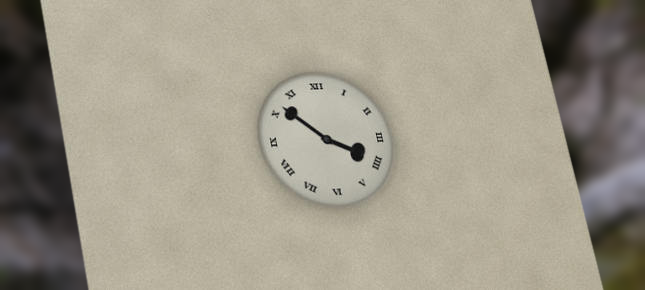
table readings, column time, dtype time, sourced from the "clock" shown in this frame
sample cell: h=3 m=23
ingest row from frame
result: h=3 m=52
